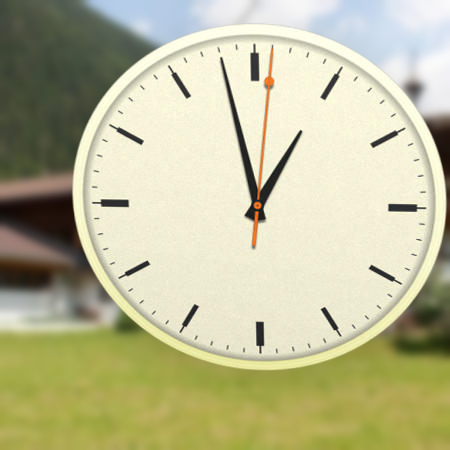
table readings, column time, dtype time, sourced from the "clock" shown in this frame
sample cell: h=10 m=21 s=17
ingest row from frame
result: h=12 m=58 s=1
